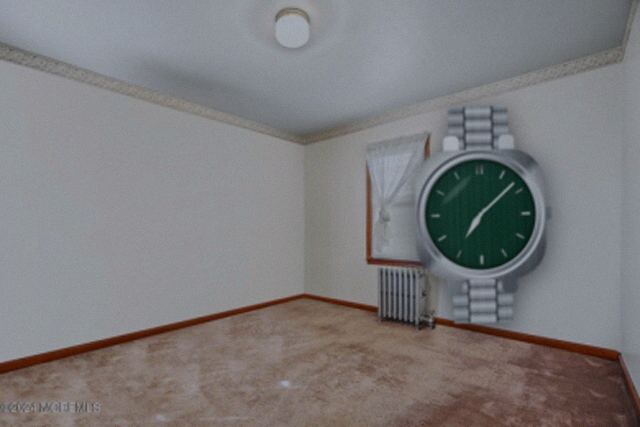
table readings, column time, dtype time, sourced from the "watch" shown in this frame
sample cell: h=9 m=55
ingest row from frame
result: h=7 m=8
